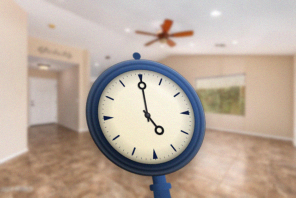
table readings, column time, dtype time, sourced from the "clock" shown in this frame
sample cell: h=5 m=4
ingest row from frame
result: h=5 m=0
